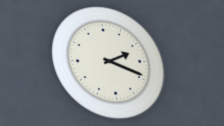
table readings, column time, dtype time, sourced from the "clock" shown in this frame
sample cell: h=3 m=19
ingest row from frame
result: h=2 m=19
